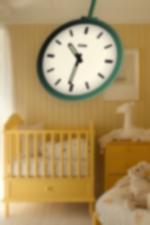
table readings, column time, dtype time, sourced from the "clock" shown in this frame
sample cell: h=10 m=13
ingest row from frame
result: h=10 m=31
